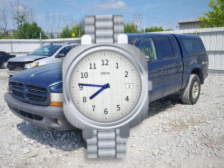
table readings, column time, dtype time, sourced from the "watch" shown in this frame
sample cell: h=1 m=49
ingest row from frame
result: h=7 m=46
